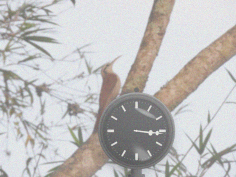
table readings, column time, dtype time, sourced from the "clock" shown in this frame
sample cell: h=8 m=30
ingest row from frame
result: h=3 m=16
